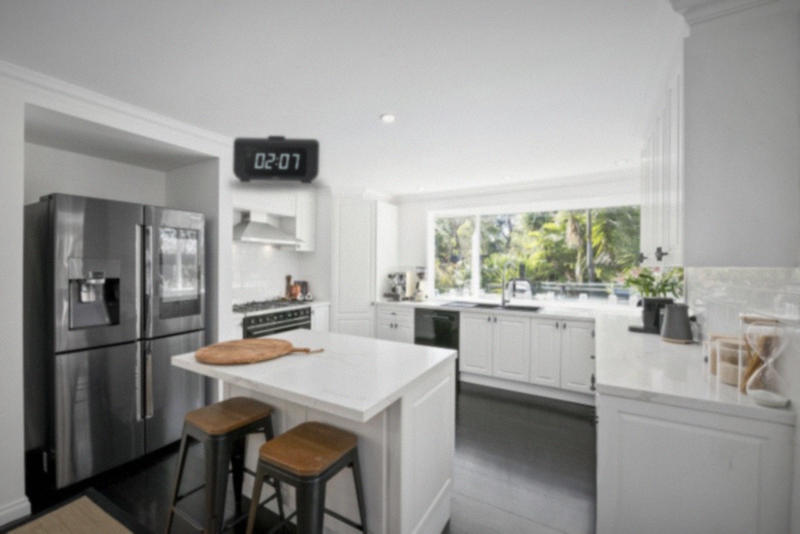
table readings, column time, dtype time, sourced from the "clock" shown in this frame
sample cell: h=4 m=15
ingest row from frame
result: h=2 m=7
